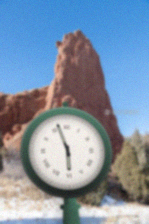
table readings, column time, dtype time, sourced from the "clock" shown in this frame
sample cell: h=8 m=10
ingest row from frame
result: h=5 m=57
